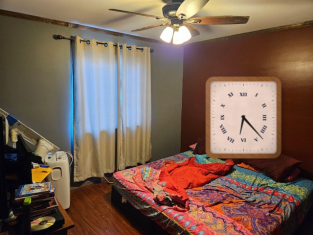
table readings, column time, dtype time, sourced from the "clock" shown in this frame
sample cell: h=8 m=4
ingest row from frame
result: h=6 m=23
